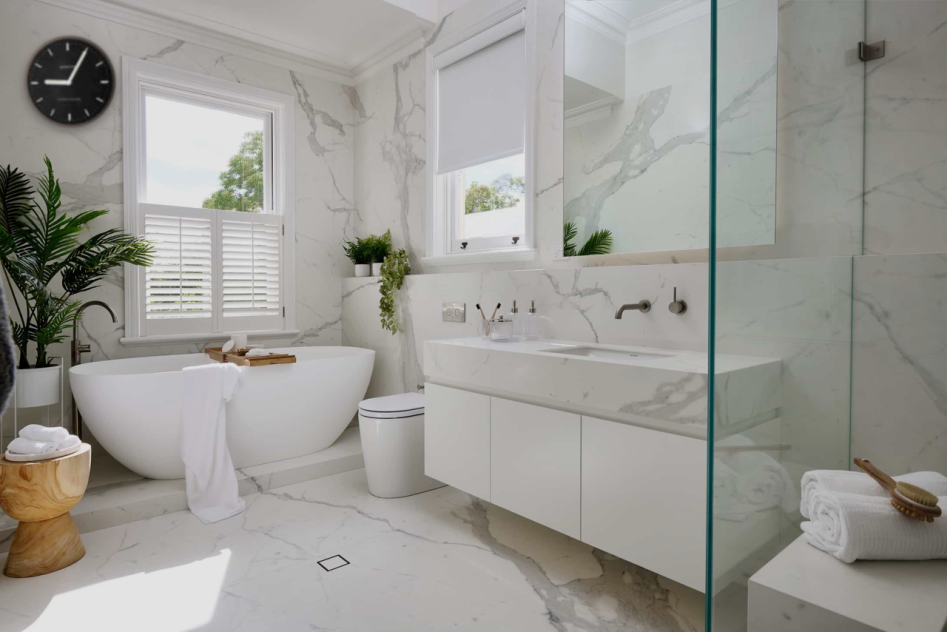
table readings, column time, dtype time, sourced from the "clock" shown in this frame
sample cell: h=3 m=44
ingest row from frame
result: h=9 m=5
